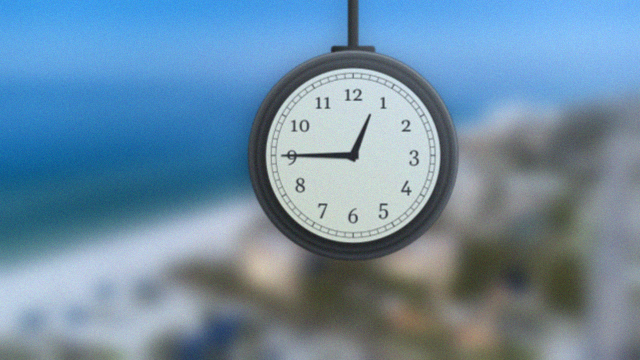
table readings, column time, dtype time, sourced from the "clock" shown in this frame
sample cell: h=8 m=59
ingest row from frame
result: h=12 m=45
